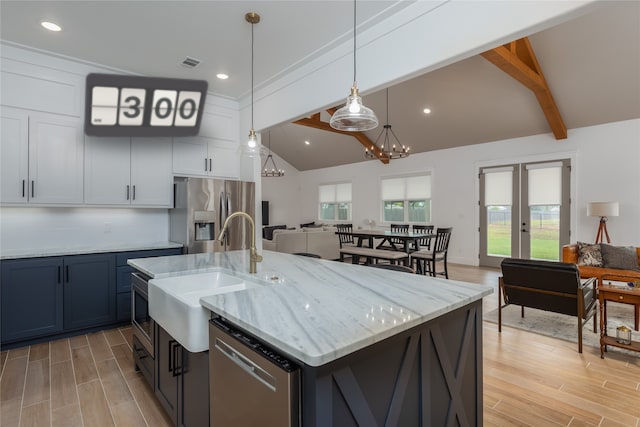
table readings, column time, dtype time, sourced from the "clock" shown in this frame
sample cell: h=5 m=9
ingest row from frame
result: h=3 m=0
